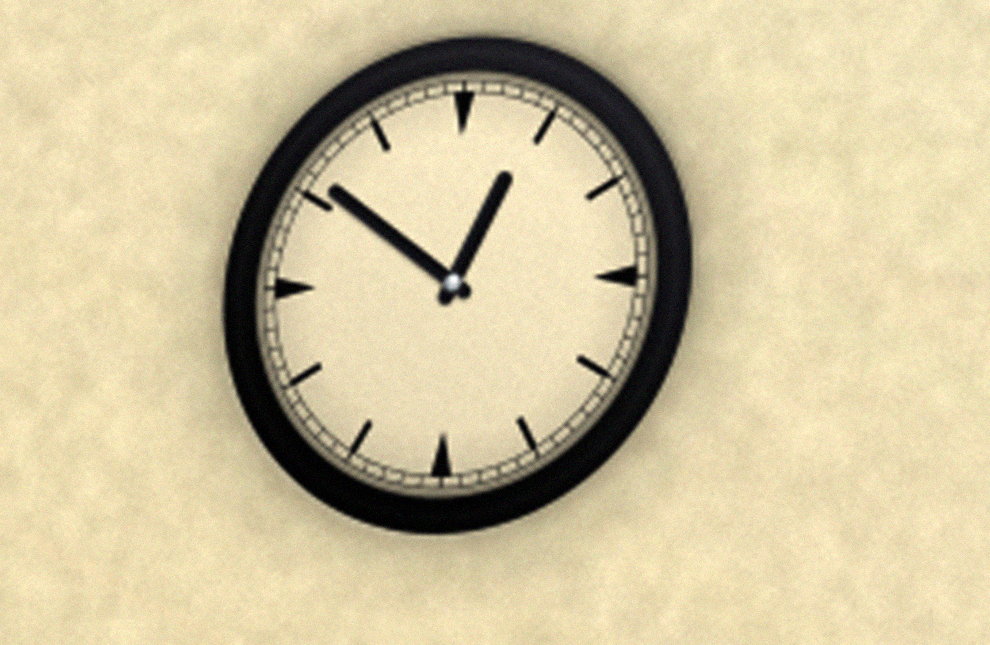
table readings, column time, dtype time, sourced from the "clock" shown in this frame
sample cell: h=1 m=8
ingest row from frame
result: h=12 m=51
